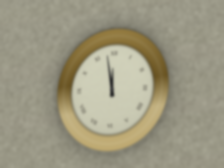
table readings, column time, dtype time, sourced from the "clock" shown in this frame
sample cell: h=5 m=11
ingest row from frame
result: h=11 m=58
